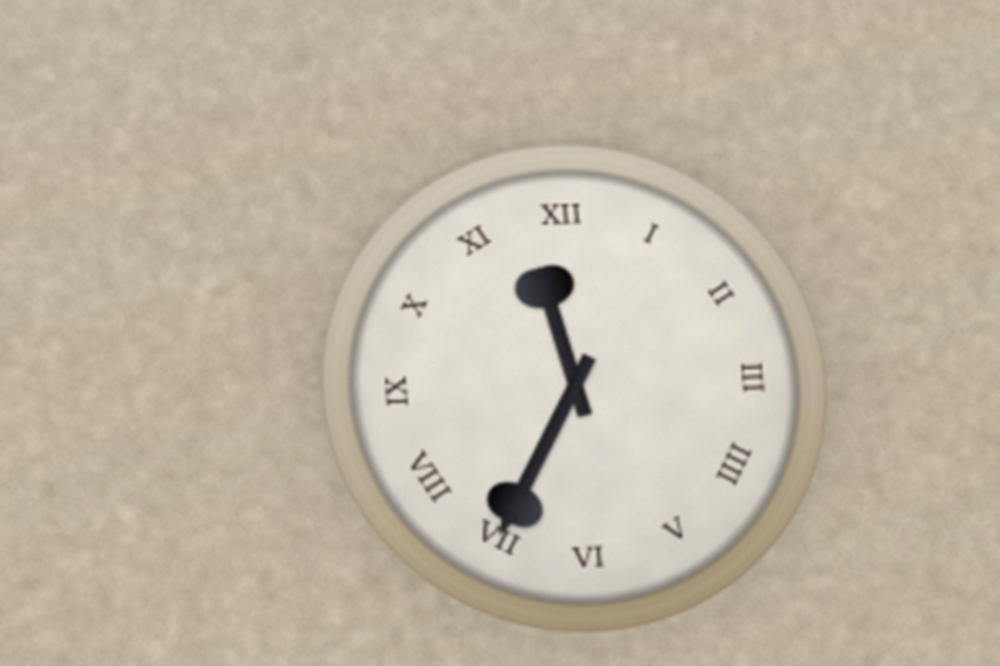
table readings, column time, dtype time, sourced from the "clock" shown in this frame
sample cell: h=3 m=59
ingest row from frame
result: h=11 m=35
